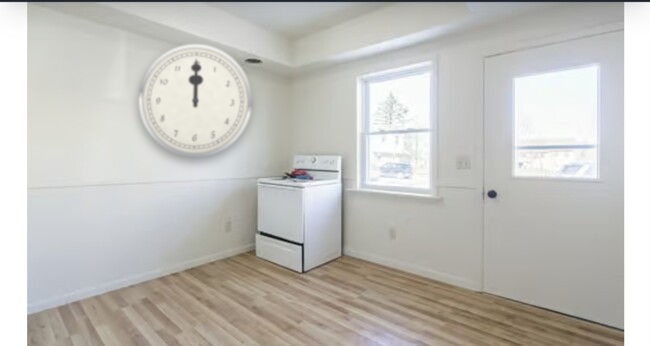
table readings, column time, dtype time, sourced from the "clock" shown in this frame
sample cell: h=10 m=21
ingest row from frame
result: h=12 m=0
